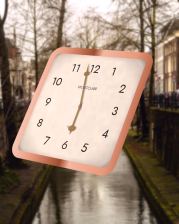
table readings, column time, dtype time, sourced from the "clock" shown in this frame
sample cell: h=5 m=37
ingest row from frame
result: h=5 m=58
